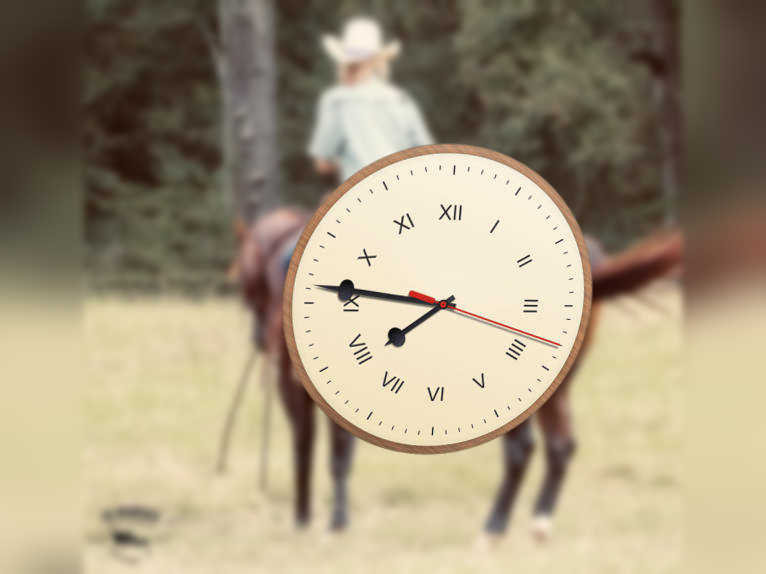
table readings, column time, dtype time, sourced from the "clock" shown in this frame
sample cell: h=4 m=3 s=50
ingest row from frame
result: h=7 m=46 s=18
